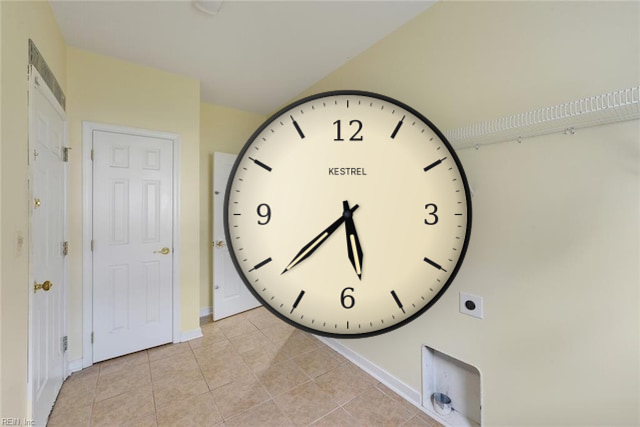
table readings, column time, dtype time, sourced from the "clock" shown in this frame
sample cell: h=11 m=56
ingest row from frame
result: h=5 m=38
